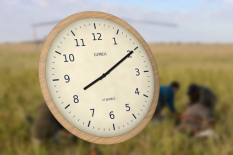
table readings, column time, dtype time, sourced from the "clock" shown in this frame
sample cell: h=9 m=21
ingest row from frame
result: h=8 m=10
